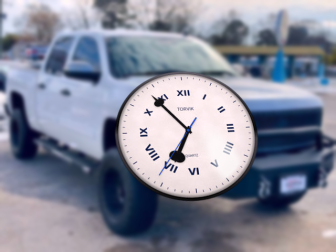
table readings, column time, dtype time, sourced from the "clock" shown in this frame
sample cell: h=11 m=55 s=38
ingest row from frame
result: h=6 m=53 s=36
